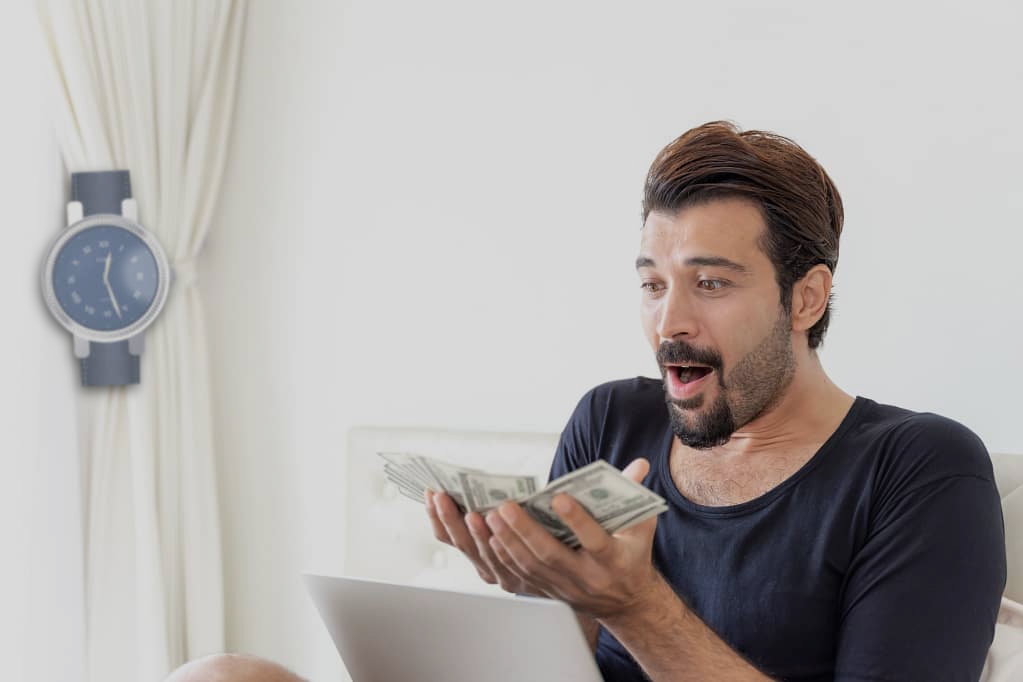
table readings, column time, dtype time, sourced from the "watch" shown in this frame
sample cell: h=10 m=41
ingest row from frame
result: h=12 m=27
